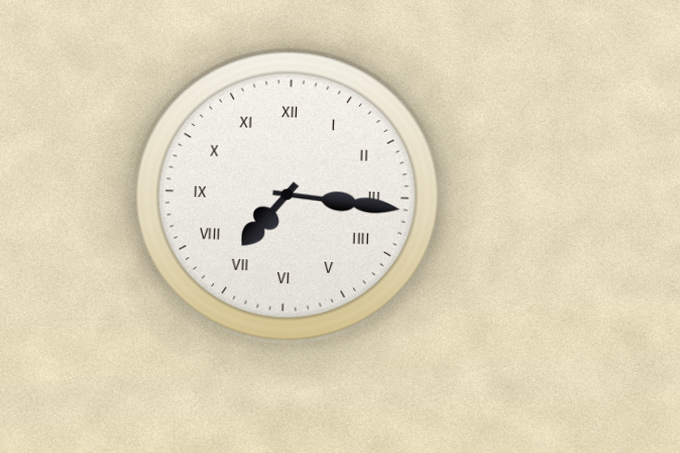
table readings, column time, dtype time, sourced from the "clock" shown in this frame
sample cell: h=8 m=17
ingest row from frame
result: h=7 m=16
